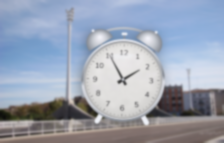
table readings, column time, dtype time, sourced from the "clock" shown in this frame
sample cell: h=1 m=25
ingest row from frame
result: h=1 m=55
